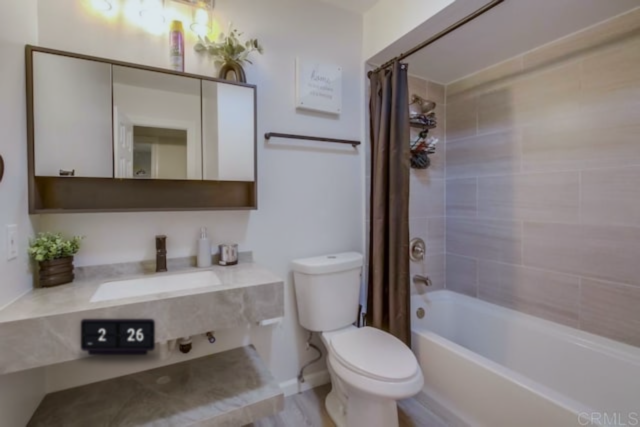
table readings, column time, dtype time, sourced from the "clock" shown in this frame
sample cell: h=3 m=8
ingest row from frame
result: h=2 m=26
